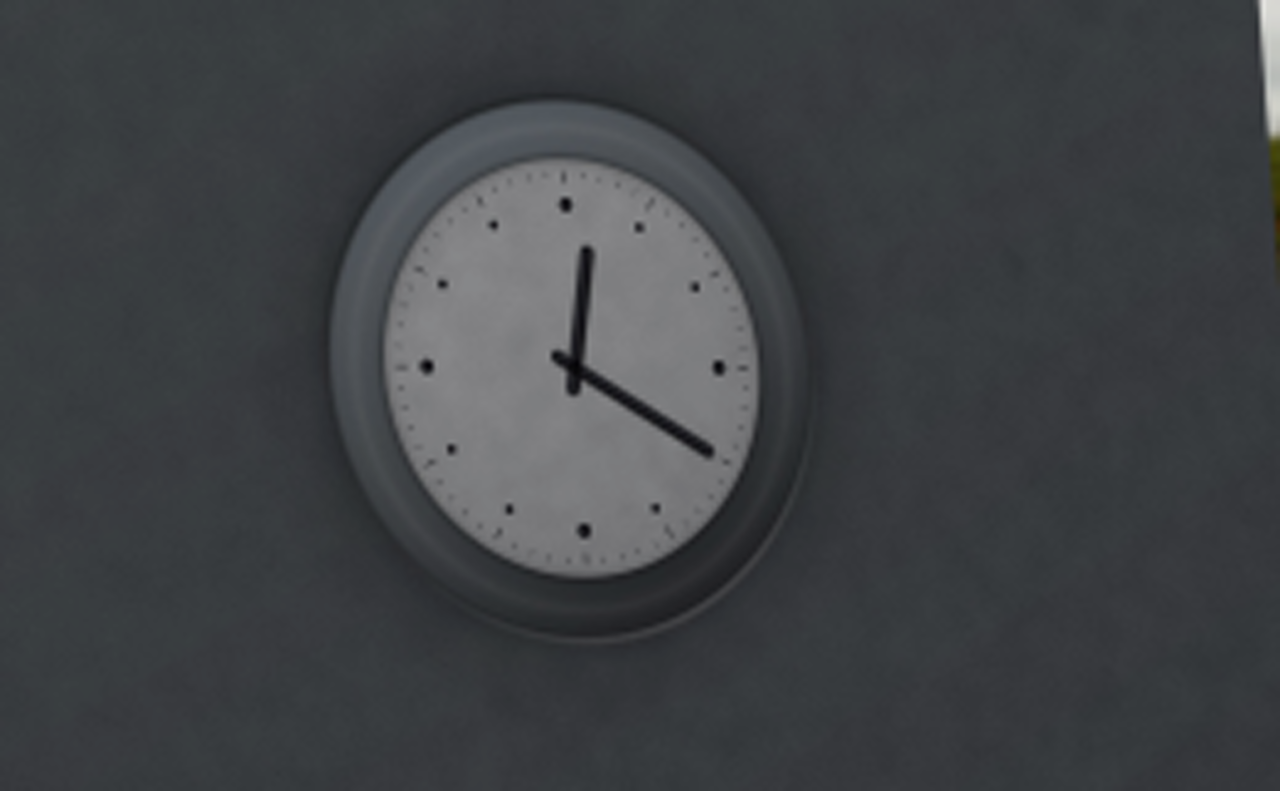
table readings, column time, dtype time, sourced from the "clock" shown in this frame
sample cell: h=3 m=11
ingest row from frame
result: h=12 m=20
